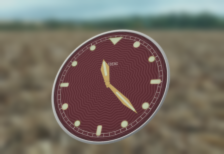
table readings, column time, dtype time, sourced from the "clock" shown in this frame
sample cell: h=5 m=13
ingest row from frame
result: h=11 m=22
